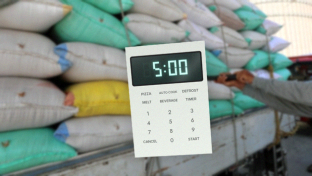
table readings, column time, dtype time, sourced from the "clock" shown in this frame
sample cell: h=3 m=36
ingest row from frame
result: h=5 m=0
